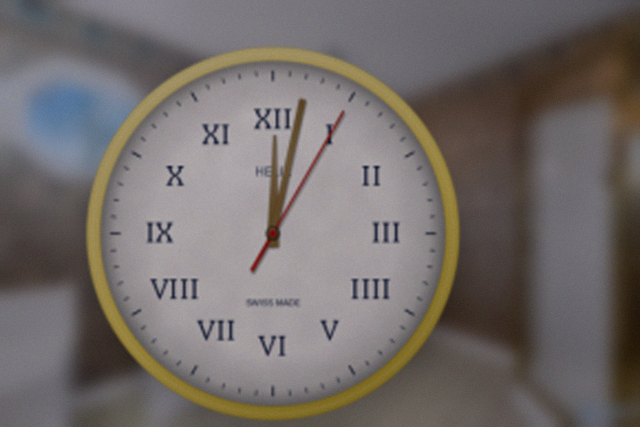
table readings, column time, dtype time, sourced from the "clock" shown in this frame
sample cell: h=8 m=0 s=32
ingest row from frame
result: h=12 m=2 s=5
